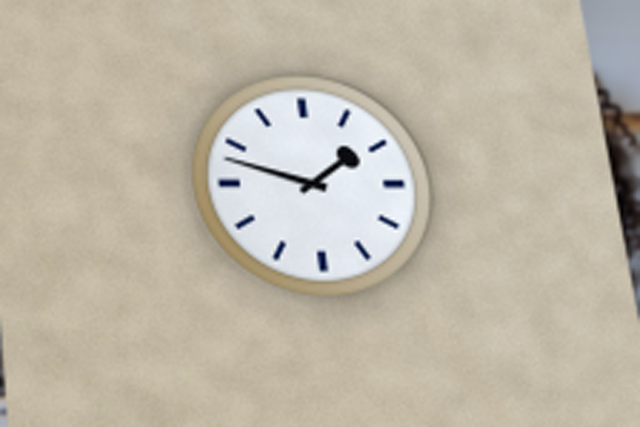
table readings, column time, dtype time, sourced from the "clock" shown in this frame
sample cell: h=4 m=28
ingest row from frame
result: h=1 m=48
